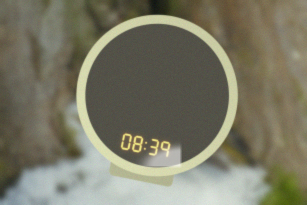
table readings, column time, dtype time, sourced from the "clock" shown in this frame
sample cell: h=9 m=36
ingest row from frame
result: h=8 m=39
